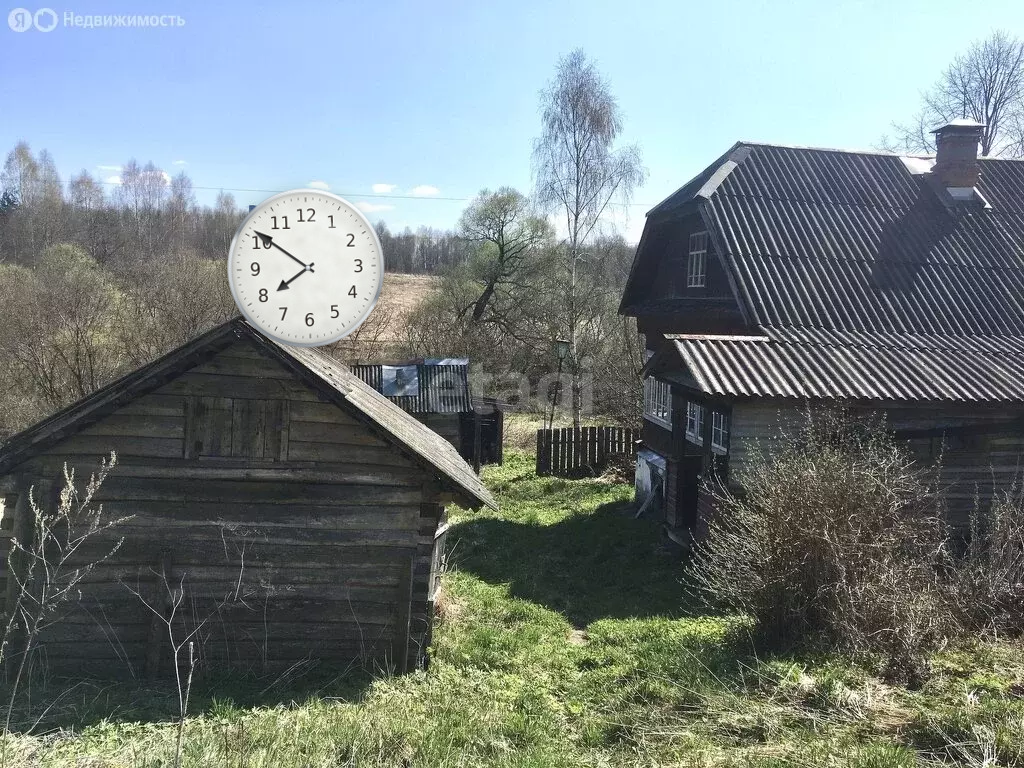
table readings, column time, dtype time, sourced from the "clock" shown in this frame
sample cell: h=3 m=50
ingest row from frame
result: h=7 m=51
